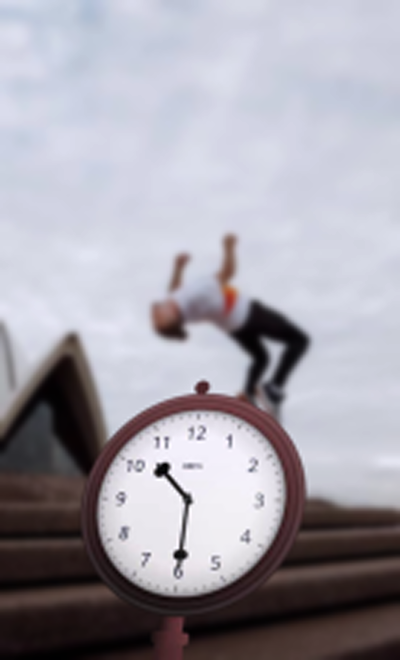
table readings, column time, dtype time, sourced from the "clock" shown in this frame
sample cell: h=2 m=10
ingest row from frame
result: h=10 m=30
